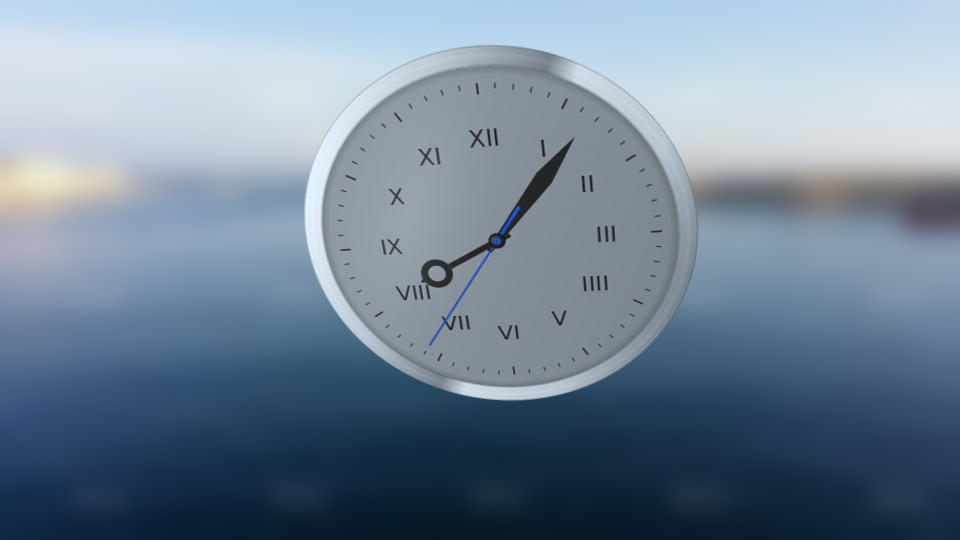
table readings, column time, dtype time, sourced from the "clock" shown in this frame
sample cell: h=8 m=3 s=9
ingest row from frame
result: h=8 m=6 s=36
